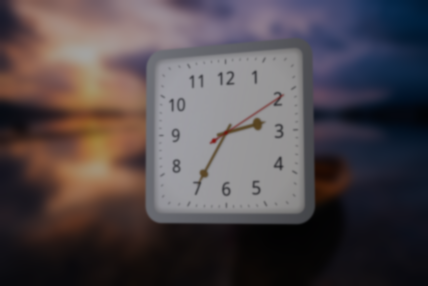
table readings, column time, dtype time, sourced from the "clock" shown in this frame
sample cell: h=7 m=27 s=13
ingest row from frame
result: h=2 m=35 s=10
